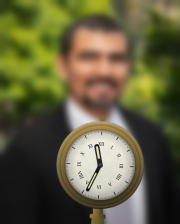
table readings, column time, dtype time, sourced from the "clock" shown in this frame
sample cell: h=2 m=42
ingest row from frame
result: h=11 m=34
